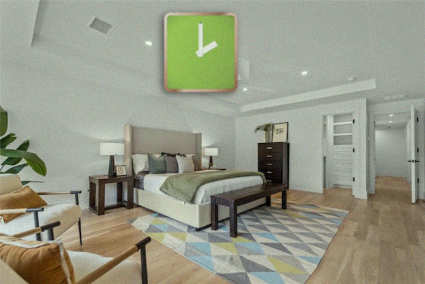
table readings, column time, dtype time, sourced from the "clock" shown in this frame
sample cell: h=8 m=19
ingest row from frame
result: h=2 m=0
